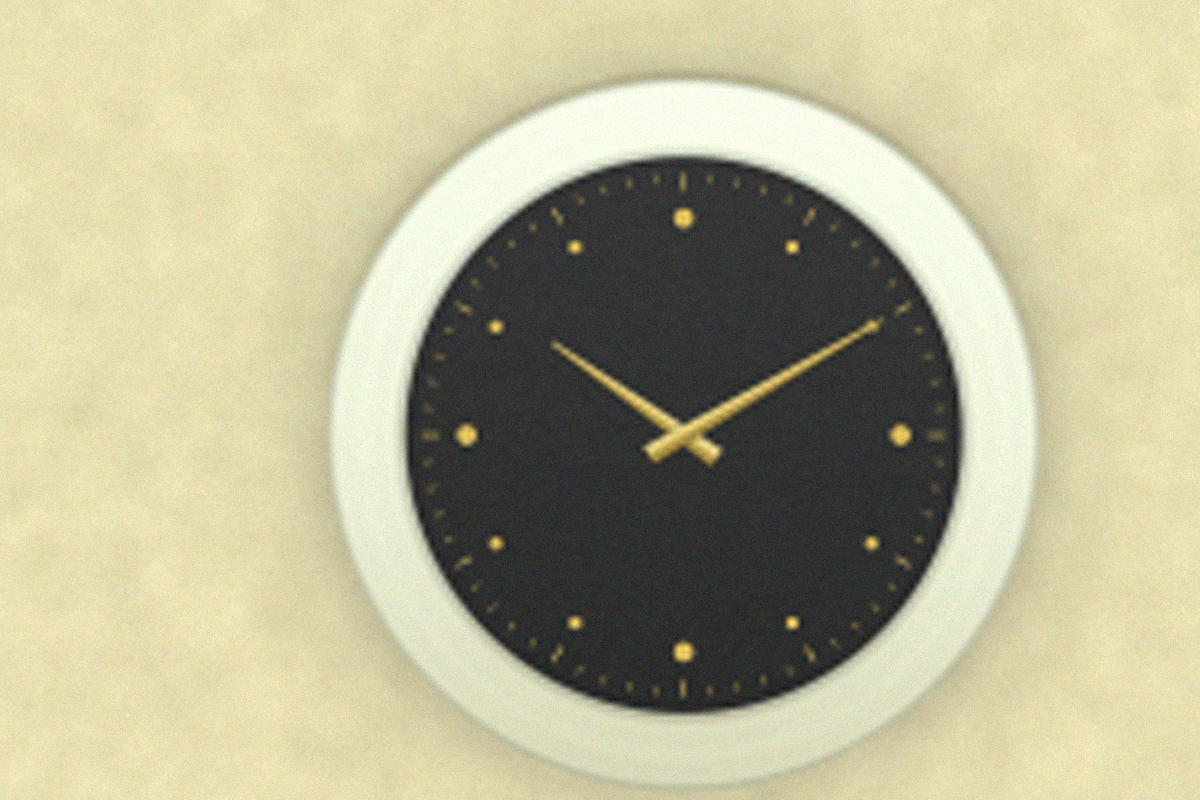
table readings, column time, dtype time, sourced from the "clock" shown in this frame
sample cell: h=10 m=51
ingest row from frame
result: h=10 m=10
